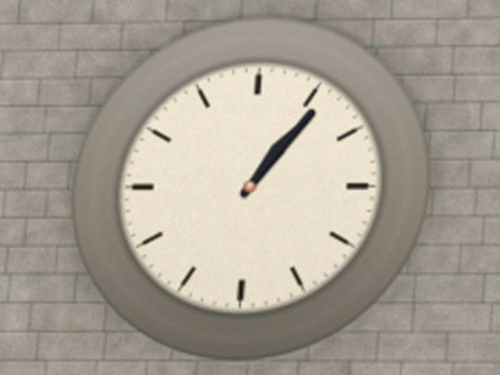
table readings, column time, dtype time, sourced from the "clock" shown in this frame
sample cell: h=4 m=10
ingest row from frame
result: h=1 m=6
